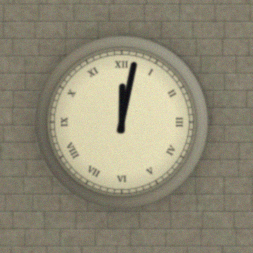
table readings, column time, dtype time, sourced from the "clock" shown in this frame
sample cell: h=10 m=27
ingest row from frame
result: h=12 m=2
